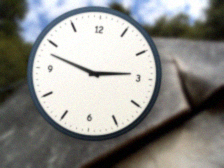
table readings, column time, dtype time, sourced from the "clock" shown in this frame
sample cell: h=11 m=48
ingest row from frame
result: h=2 m=48
